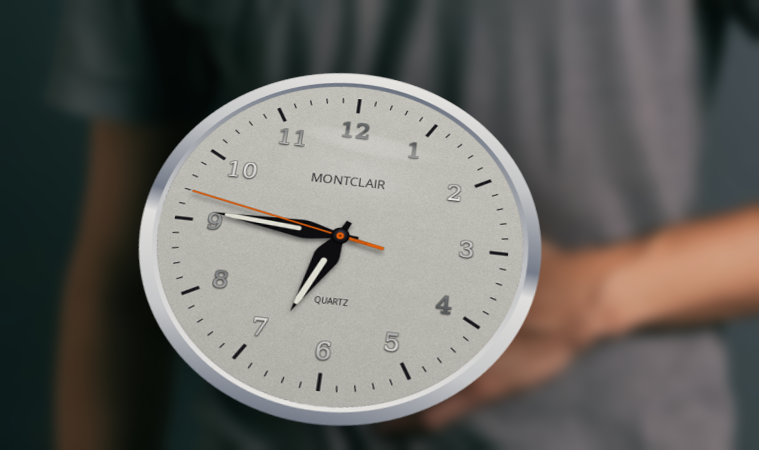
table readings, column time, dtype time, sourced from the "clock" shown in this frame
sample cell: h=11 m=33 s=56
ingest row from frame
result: h=6 m=45 s=47
